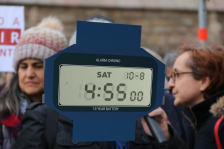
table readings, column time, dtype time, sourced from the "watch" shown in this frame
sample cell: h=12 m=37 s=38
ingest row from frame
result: h=4 m=55 s=0
